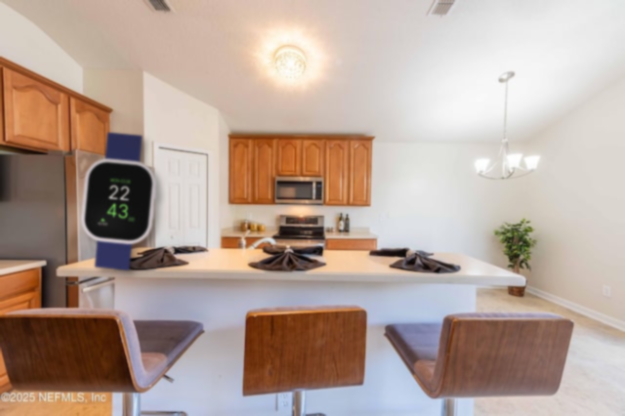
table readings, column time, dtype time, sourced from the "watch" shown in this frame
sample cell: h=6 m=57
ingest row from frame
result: h=22 m=43
